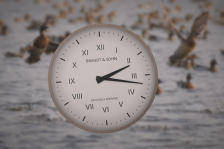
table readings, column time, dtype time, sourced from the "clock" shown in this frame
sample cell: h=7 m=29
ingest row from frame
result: h=2 m=17
